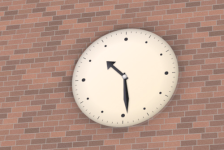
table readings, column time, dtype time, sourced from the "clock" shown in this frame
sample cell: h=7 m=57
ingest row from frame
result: h=10 m=29
